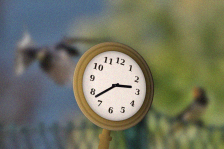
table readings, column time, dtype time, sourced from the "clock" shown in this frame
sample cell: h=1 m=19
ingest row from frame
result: h=2 m=38
